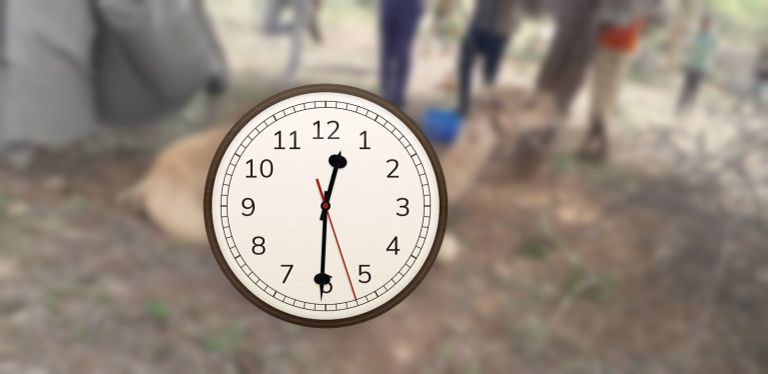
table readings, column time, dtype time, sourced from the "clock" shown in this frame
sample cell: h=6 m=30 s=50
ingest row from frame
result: h=12 m=30 s=27
